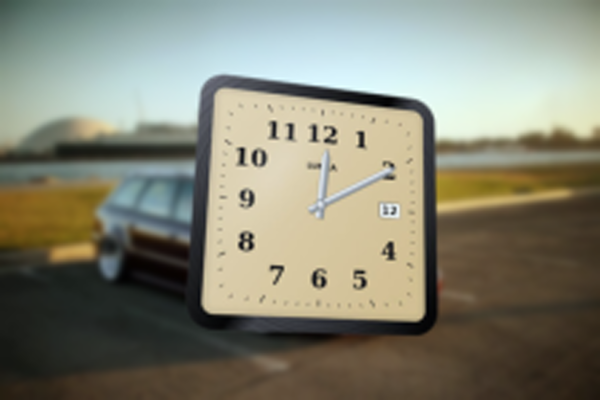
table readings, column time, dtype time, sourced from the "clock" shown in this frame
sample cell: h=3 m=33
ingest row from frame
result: h=12 m=10
